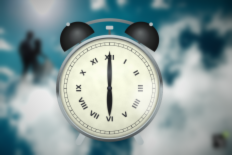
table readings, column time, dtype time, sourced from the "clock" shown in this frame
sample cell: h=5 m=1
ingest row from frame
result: h=6 m=0
